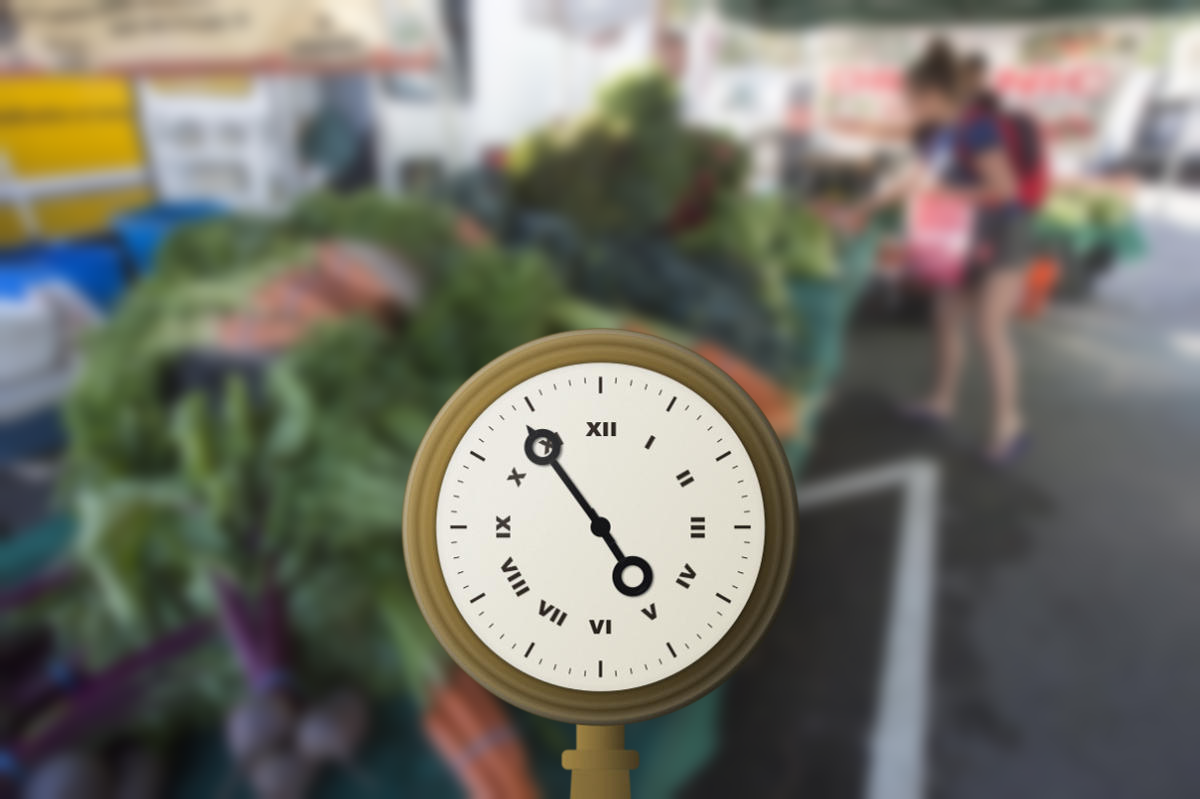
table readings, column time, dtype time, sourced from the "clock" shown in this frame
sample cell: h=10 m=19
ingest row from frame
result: h=4 m=54
